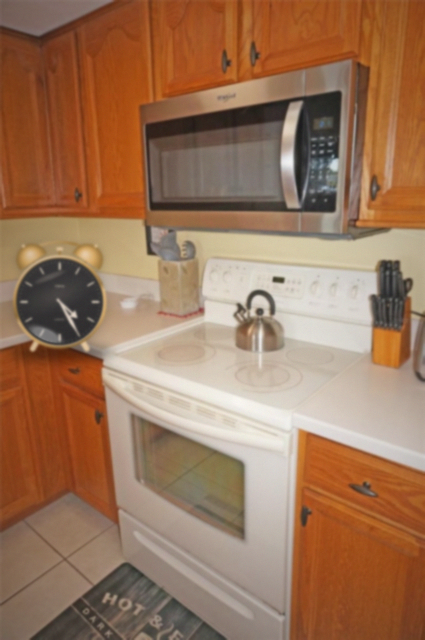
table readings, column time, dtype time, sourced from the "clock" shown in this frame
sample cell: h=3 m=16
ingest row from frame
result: h=4 m=25
